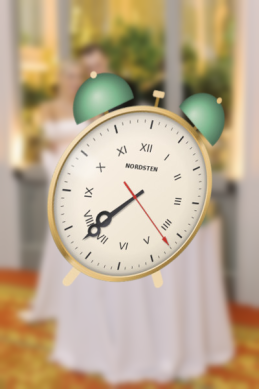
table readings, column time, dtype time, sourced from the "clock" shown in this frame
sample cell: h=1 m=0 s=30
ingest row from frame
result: h=7 m=37 s=22
